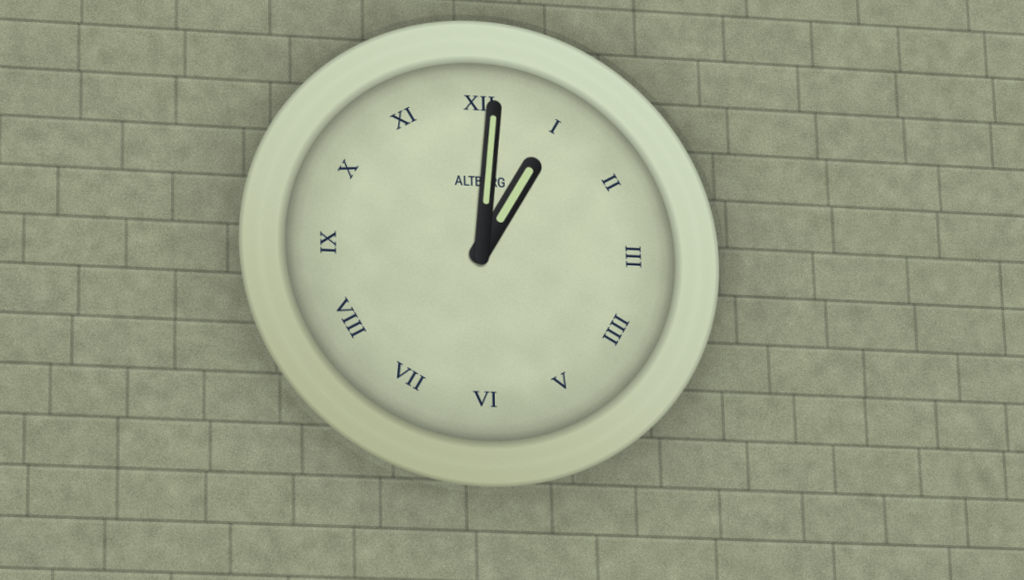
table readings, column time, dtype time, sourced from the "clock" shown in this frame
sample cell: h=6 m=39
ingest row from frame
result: h=1 m=1
